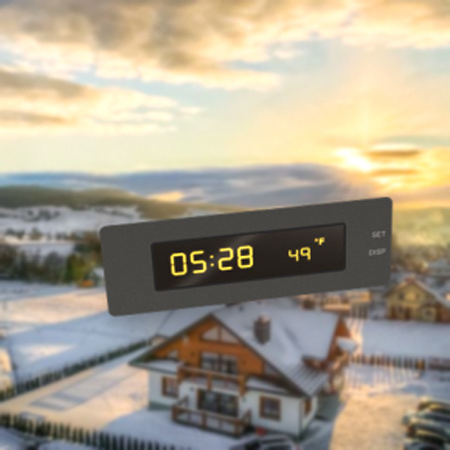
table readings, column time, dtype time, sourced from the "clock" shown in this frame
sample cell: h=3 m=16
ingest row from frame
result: h=5 m=28
